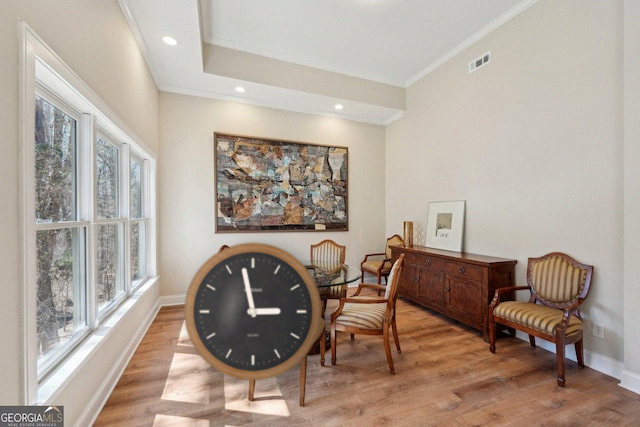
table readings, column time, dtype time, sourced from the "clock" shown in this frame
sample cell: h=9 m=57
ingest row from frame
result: h=2 m=58
